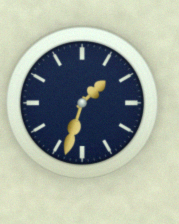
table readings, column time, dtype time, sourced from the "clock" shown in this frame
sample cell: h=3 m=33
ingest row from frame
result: h=1 m=33
